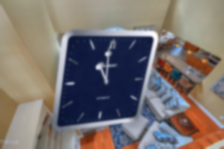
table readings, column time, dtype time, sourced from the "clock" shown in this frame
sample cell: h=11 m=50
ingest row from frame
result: h=10 m=59
